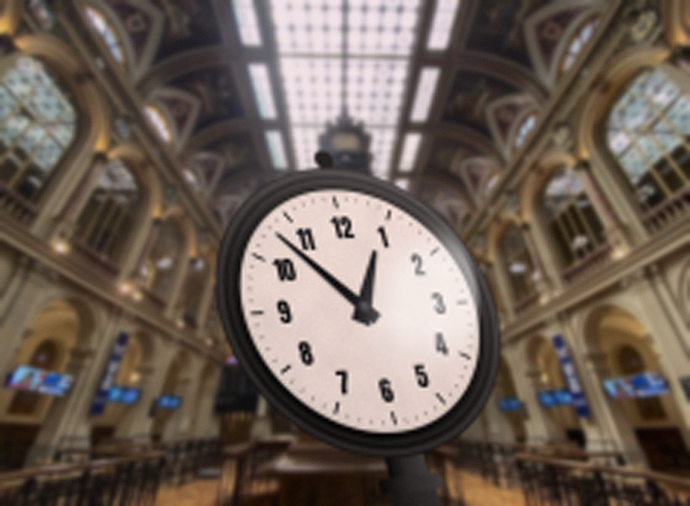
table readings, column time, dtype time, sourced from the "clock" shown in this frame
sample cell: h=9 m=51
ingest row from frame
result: h=12 m=53
